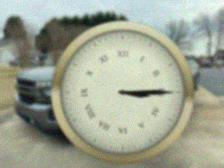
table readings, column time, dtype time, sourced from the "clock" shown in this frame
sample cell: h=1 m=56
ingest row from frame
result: h=3 m=15
